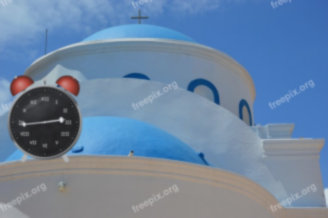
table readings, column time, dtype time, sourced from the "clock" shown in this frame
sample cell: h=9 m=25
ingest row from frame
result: h=2 m=44
